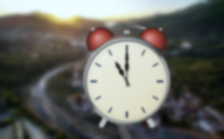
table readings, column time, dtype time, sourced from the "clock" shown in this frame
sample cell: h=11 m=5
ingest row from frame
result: h=11 m=0
